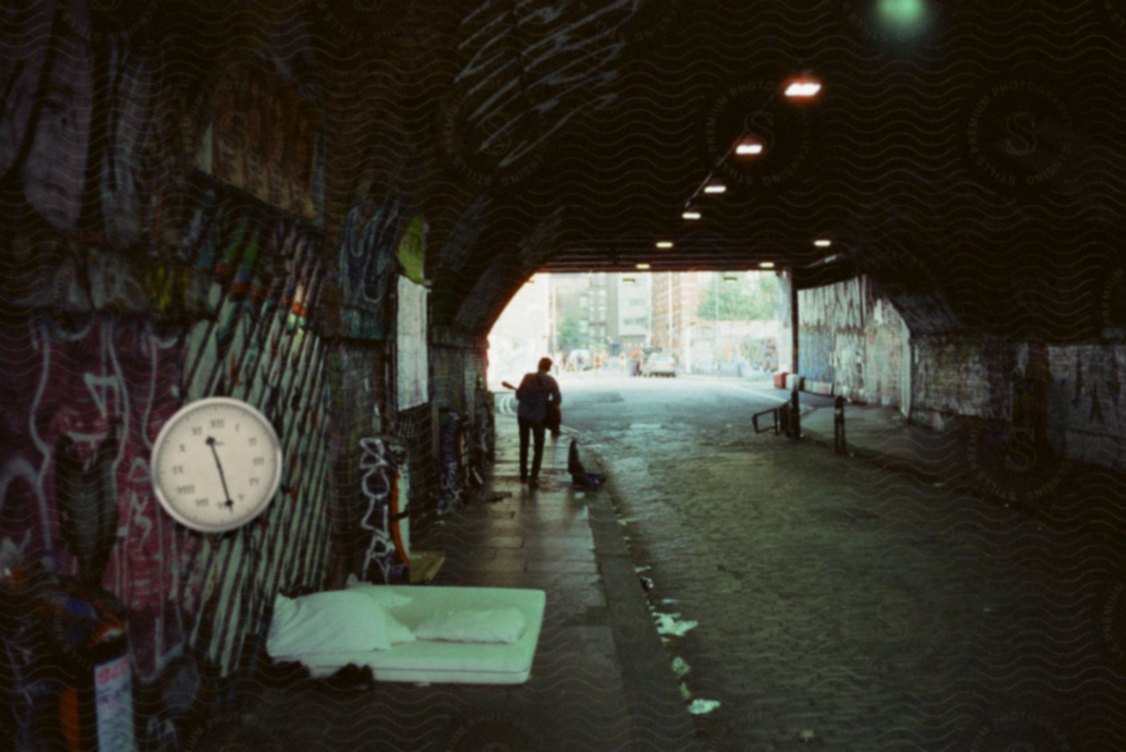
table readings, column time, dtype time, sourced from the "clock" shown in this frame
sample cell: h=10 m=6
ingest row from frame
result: h=11 m=28
